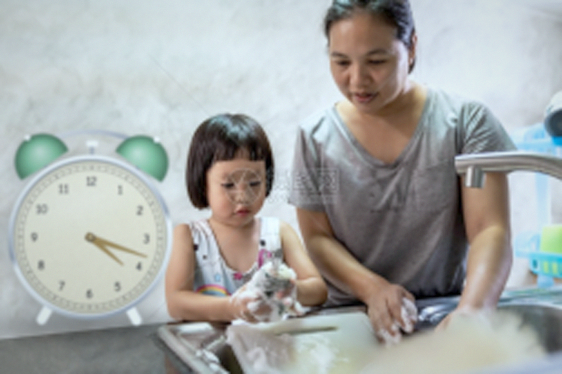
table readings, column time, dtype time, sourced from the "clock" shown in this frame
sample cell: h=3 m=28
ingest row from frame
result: h=4 m=18
